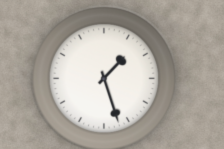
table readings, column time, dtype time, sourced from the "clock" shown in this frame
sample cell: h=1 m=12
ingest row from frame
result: h=1 m=27
